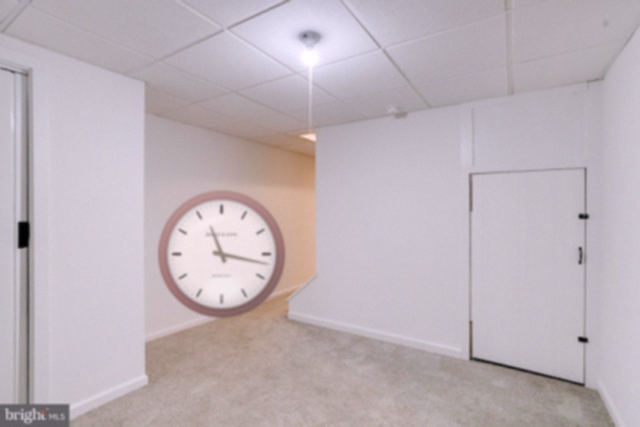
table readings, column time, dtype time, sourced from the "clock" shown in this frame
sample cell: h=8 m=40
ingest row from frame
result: h=11 m=17
